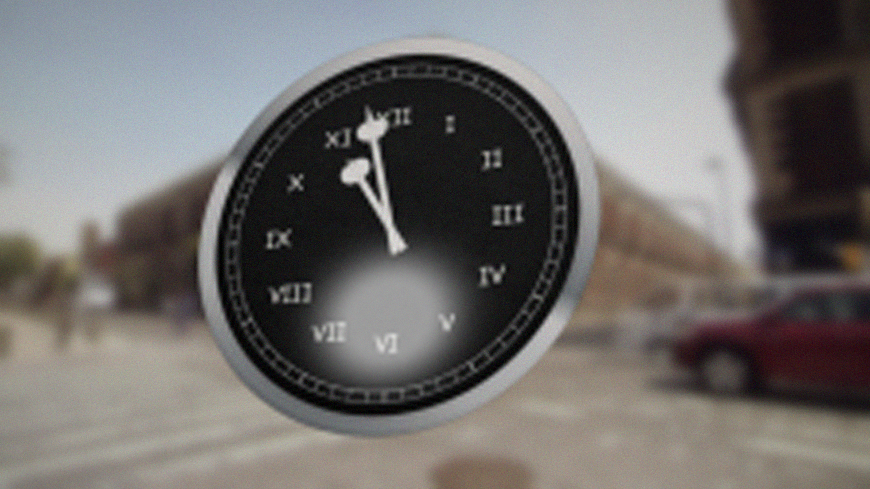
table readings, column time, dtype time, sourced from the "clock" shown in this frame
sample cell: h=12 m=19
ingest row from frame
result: h=10 m=58
